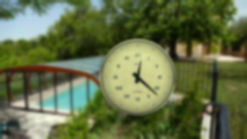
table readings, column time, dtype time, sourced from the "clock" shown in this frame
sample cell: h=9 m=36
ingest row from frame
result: h=12 m=22
